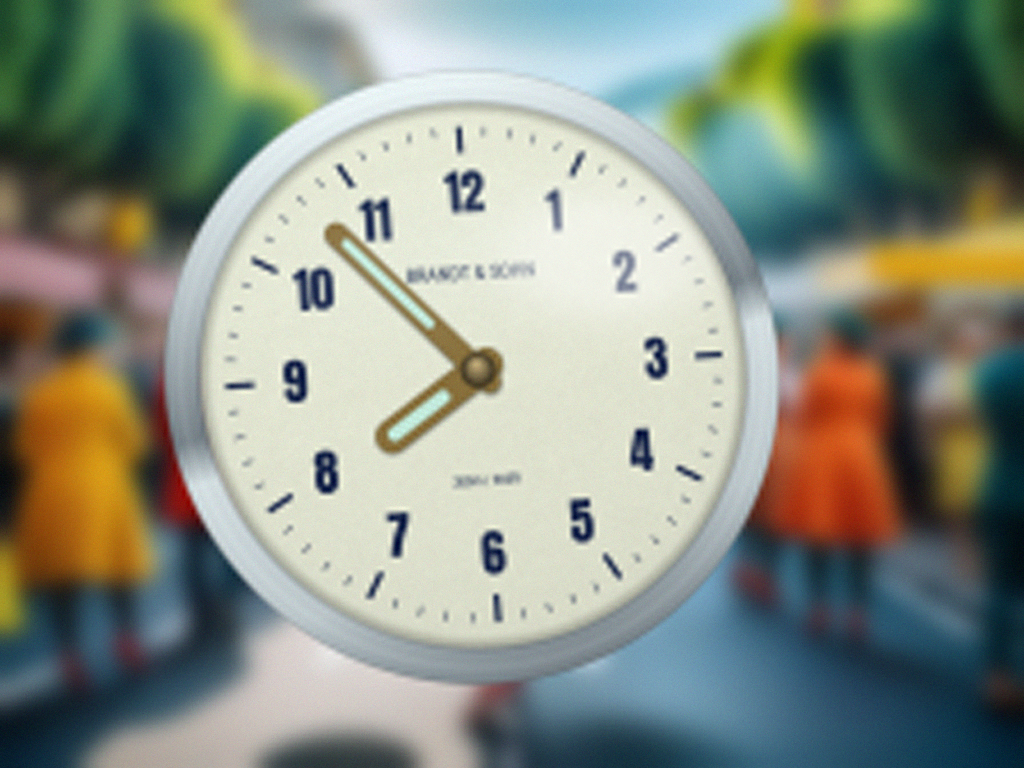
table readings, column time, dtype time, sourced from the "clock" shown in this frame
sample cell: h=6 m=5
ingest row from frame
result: h=7 m=53
